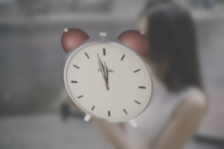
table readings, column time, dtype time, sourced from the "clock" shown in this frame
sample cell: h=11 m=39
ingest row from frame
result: h=11 m=58
